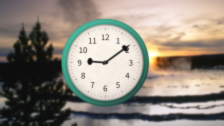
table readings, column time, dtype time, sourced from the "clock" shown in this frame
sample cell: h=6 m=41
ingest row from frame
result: h=9 m=9
